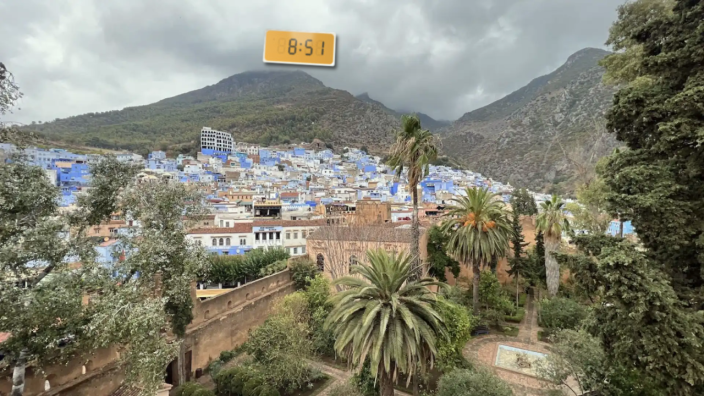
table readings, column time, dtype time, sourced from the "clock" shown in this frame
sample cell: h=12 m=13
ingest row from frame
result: h=8 m=51
